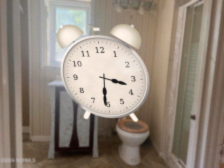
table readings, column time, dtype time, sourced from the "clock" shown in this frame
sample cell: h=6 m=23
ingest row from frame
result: h=3 m=31
